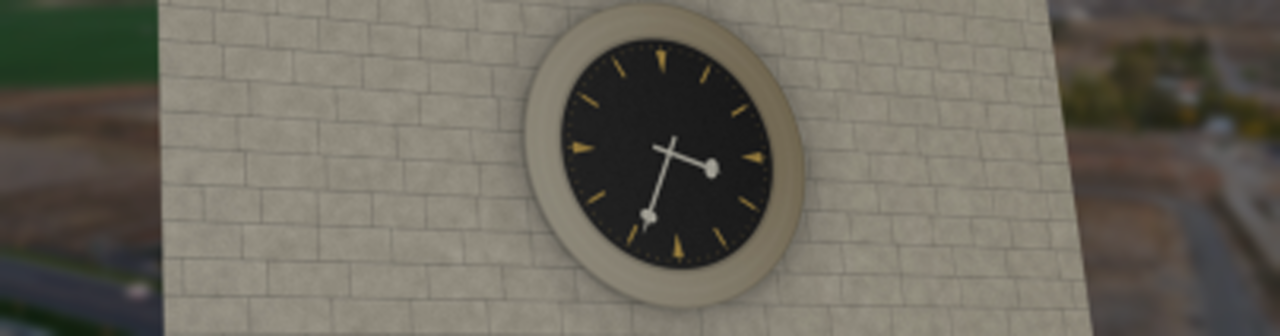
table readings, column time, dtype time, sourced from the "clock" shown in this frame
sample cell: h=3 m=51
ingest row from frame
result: h=3 m=34
